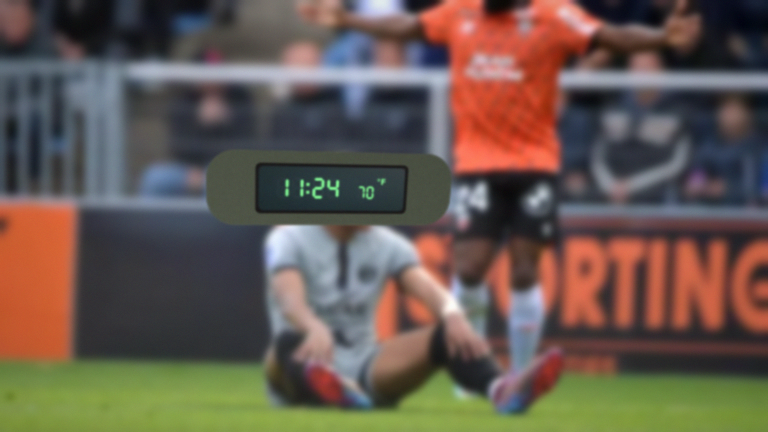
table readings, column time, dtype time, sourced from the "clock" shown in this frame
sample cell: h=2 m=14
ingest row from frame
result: h=11 m=24
